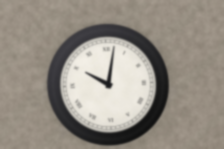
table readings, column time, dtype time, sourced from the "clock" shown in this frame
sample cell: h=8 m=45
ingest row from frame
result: h=10 m=2
